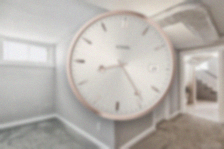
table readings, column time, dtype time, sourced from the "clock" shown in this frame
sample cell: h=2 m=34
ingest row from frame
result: h=8 m=24
